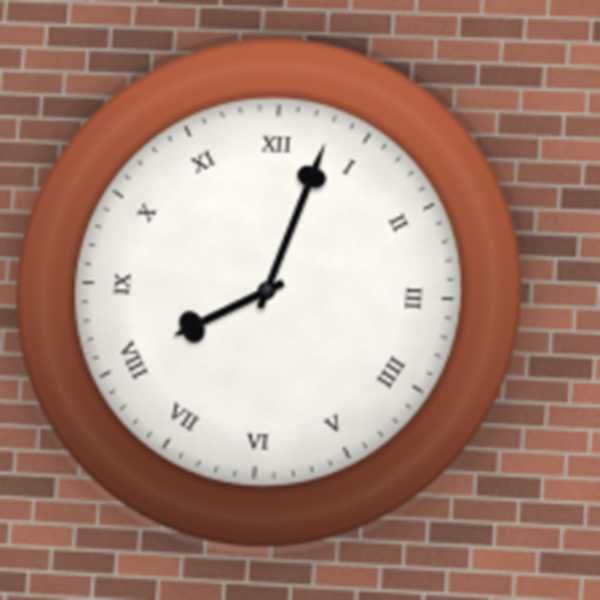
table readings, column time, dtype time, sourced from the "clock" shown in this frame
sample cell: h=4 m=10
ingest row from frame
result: h=8 m=3
